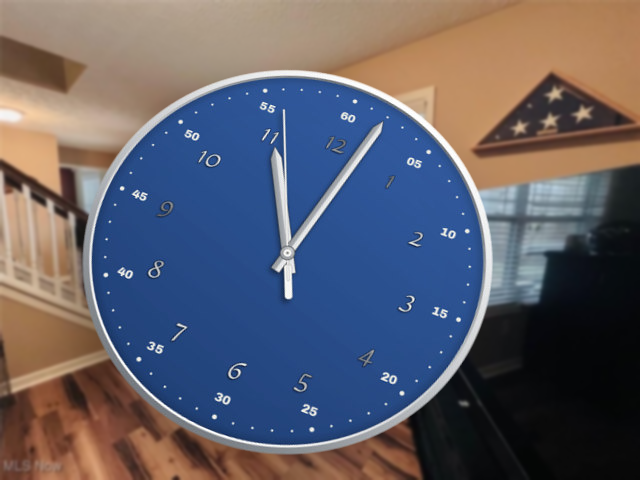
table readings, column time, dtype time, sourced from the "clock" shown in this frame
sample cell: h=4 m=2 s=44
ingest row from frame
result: h=11 m=1 s=56
